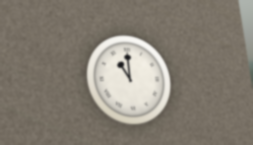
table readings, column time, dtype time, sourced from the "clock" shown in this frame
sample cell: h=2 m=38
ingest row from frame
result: h=11 m=0
